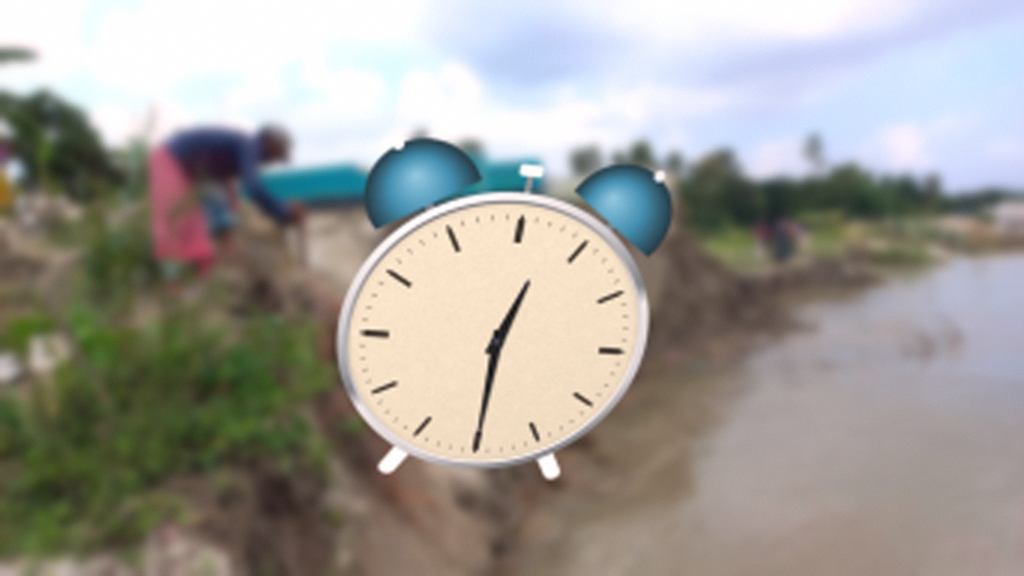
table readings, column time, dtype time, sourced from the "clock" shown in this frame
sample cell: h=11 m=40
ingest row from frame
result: h=12 m=30
